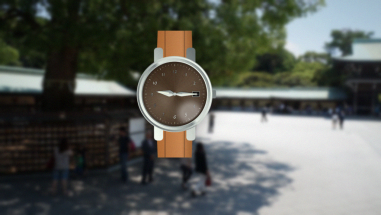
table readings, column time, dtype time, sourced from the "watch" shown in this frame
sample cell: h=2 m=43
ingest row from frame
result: h=9 m=15
